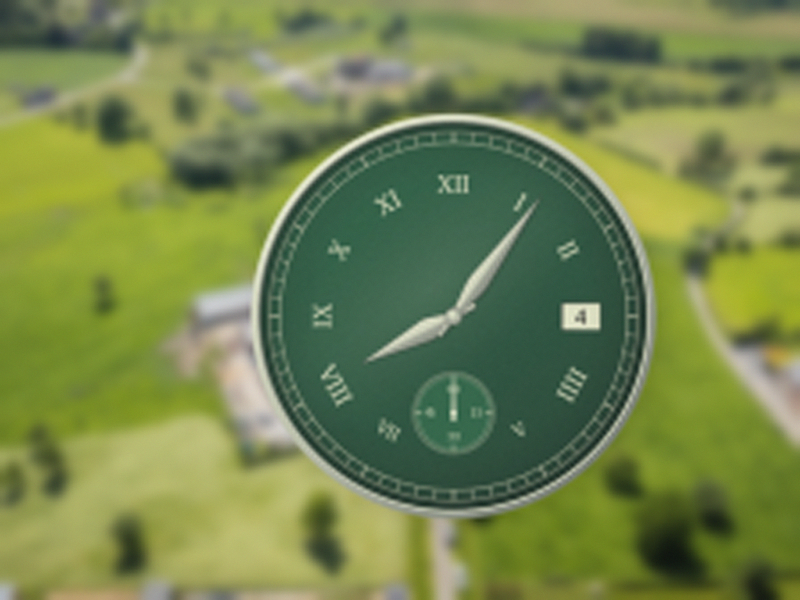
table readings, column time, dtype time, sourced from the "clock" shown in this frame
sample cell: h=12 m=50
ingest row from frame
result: h=8 m=6
